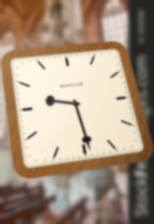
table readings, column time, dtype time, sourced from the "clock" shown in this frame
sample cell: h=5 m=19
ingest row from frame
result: h=9 m=29
